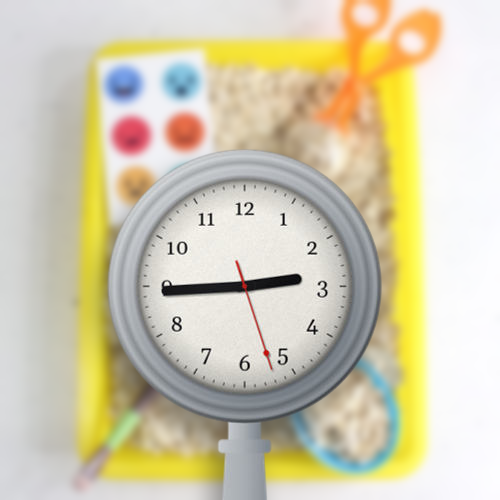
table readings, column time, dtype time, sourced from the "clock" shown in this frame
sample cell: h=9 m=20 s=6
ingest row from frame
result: h=2 m=44 s=27
